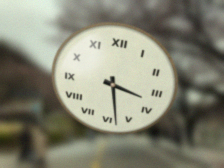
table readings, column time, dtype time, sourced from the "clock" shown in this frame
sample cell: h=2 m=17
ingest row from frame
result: h=3 m=28
